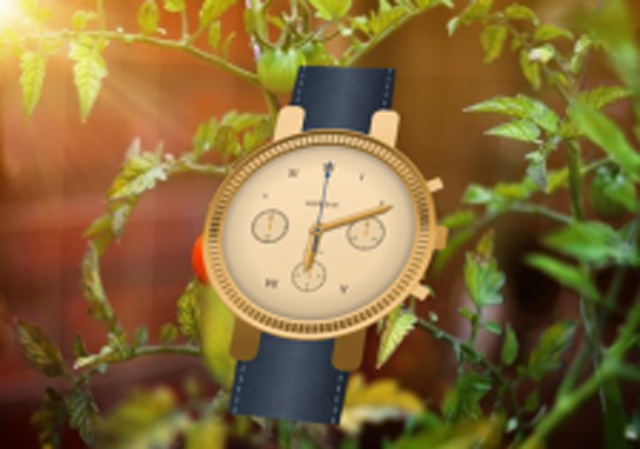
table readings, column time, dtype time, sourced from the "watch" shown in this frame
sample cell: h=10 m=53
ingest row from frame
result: h=6 m=11
